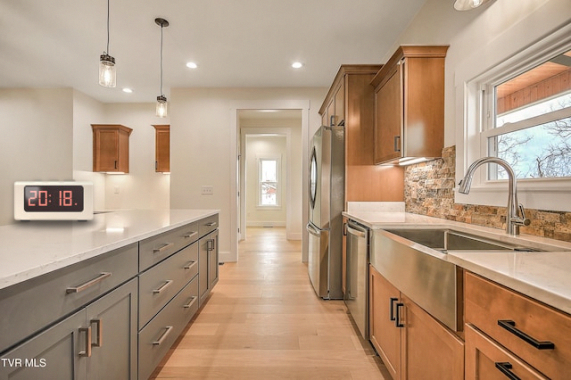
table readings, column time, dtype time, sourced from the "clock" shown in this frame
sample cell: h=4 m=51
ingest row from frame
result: h=20 m=18
